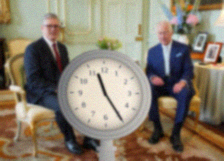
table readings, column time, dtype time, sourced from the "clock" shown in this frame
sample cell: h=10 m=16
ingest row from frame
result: h=11 m=25
